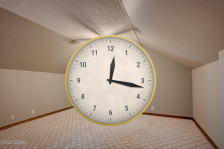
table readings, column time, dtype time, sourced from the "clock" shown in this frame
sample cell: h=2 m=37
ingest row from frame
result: h=12 m=17
